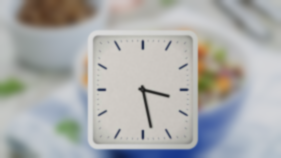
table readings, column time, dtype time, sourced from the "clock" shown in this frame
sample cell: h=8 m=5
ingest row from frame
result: h=3 m=28
